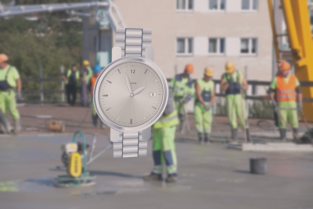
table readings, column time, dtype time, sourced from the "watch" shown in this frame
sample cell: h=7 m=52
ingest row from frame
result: h=1 m=57
